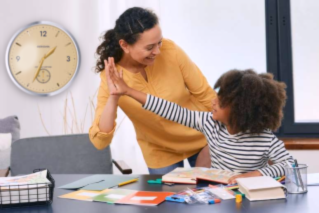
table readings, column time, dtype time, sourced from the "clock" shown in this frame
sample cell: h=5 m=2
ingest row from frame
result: h=1 m=34
